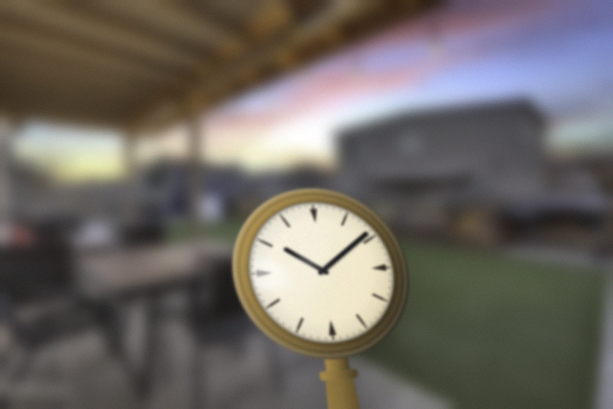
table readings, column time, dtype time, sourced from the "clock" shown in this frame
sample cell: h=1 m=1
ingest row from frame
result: h=10 m=9
